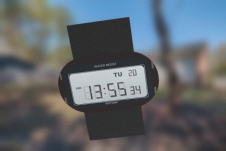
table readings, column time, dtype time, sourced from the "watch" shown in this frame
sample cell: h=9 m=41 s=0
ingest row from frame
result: h=13 m=55 s=34
